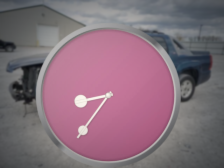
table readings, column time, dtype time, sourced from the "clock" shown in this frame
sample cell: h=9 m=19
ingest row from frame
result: h=8 m=36
